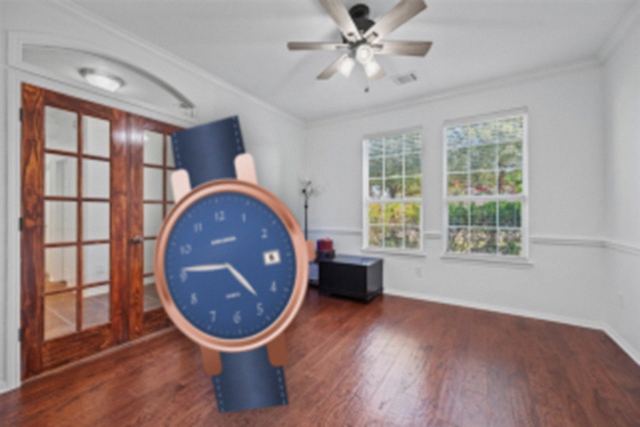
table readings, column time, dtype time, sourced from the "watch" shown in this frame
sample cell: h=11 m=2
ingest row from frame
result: h=4 m=46
